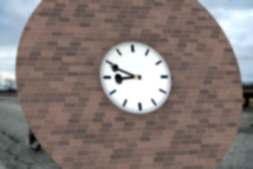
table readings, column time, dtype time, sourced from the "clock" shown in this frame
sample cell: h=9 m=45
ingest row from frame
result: h=8 m=49
